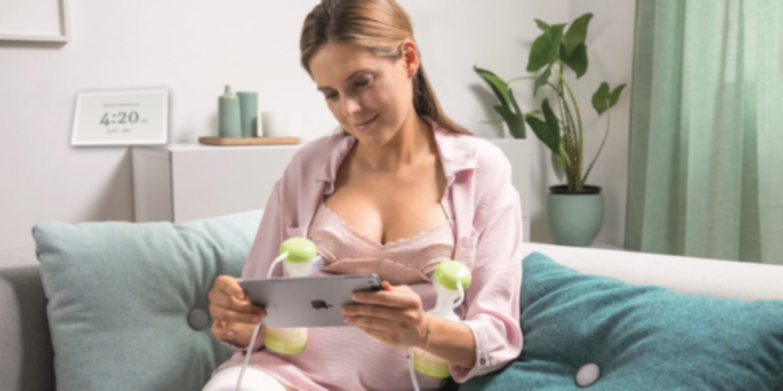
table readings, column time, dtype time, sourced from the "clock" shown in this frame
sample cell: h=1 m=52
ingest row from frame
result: h=4 m=20
